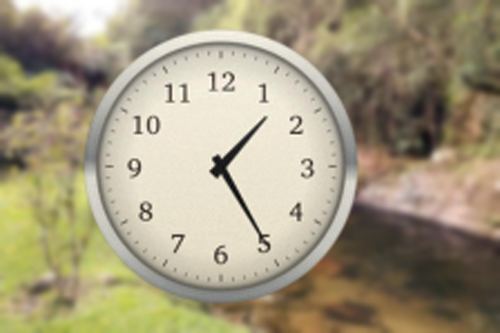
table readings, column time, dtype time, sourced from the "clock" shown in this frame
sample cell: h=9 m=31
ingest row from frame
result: h=1 m=25
